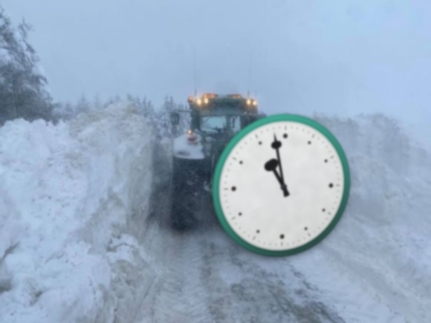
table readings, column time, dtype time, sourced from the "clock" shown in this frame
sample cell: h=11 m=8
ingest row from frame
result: h=10 m=58
